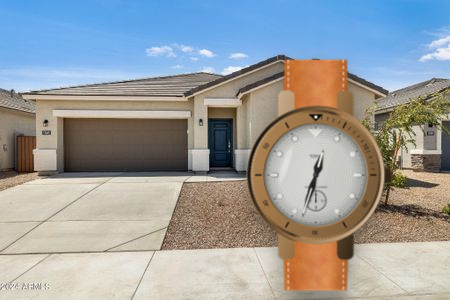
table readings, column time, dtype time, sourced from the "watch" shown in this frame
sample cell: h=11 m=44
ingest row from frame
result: h=12 m=33
